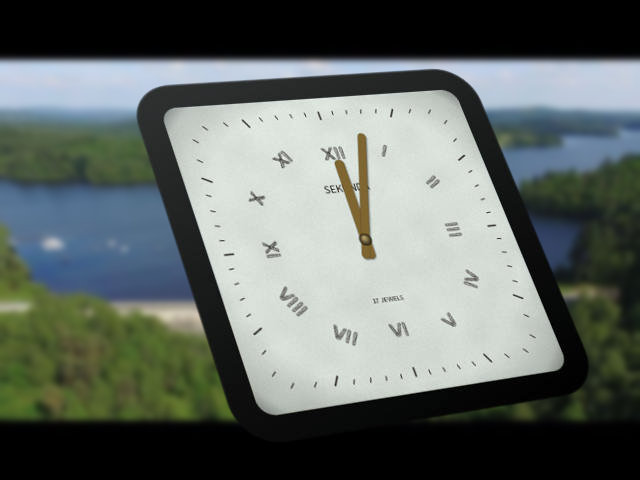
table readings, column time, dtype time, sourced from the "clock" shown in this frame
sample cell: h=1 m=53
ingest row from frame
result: h=12 m=3
